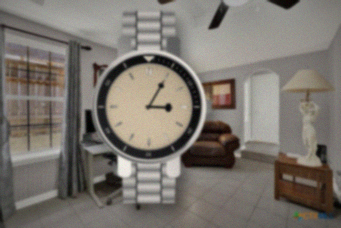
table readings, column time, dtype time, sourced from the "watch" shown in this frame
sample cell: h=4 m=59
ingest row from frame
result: h=3 m=5
